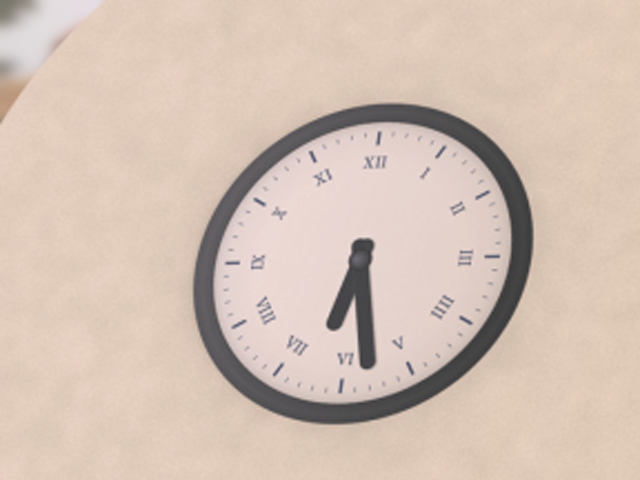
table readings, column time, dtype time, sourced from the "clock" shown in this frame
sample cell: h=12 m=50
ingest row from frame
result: h=6 m=28
